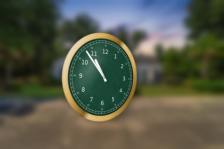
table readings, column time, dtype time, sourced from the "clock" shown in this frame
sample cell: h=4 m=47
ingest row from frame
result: h=10 m=53
